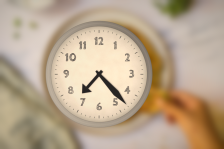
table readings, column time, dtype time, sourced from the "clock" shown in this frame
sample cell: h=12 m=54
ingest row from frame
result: h=7 m=23
